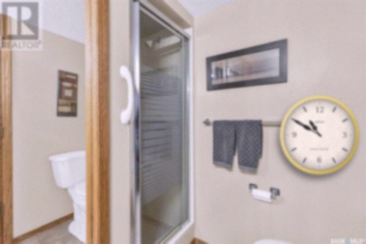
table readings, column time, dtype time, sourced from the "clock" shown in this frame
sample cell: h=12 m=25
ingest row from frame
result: h=10 m=50
